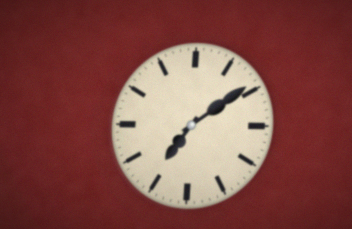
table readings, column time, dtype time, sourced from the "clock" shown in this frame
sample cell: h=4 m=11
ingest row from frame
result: h=7 m=9
